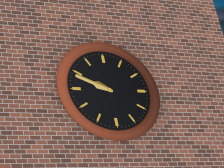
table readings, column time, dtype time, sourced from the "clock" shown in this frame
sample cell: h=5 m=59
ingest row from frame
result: h=9 m=49
